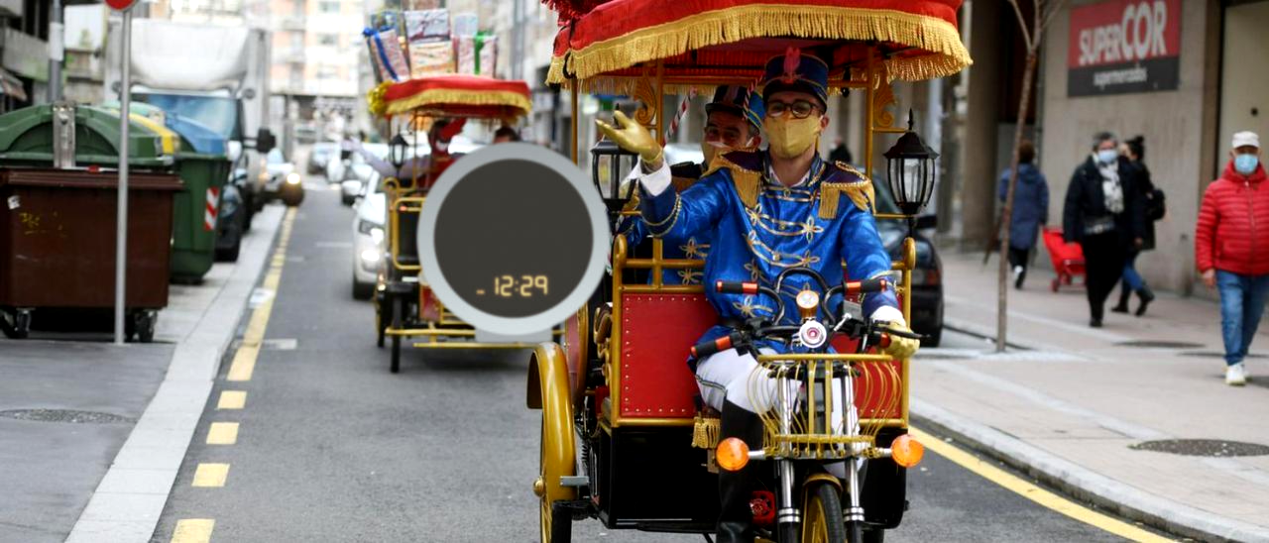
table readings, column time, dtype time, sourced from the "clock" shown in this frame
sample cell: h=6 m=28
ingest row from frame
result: h=12 m=29
